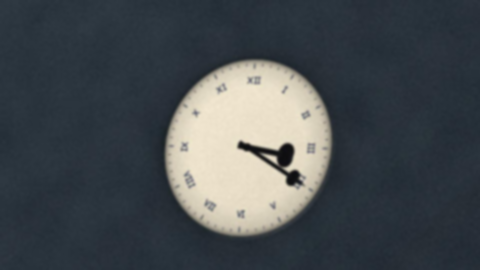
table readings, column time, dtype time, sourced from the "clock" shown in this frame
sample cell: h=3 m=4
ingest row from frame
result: h=3 m=20
